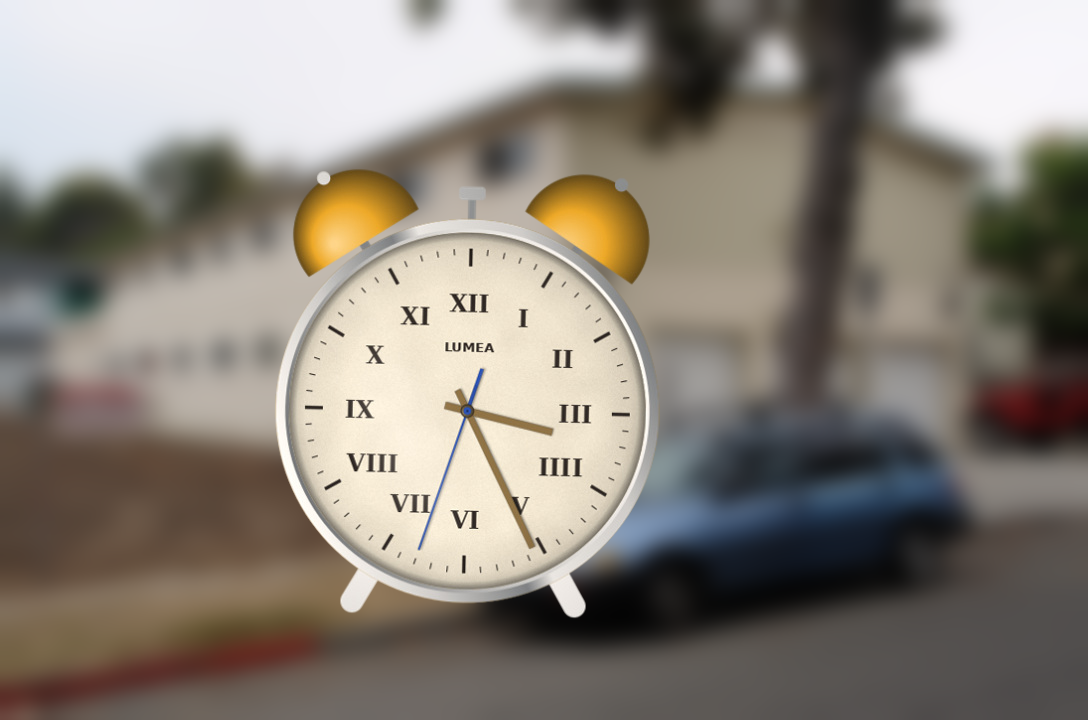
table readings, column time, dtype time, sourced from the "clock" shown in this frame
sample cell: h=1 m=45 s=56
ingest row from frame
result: h=3 m=25 s=33
